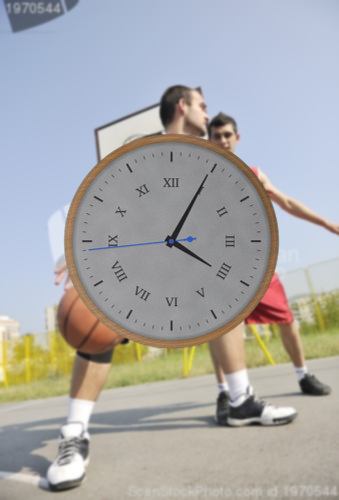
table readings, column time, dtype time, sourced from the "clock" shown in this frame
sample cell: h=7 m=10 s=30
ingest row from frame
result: h=4 m=4 s=44
